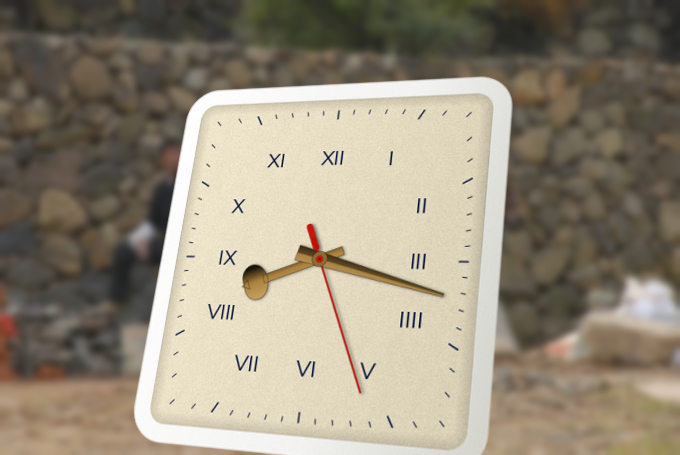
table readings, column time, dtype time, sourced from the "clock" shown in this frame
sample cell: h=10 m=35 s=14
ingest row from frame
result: h=8 m=17 s=26
